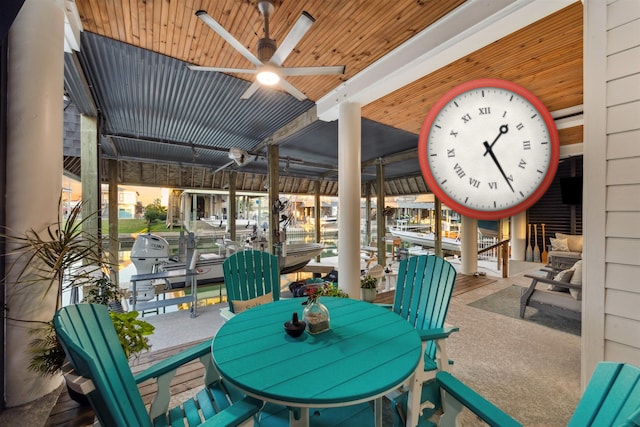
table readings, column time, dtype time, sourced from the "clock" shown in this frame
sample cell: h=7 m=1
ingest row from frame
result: h=1 m=26
